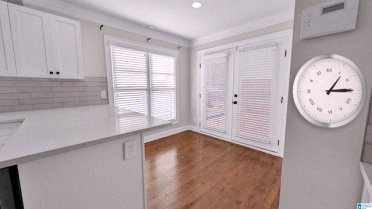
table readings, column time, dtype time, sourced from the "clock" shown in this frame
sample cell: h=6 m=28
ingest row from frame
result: h=1 m=15
